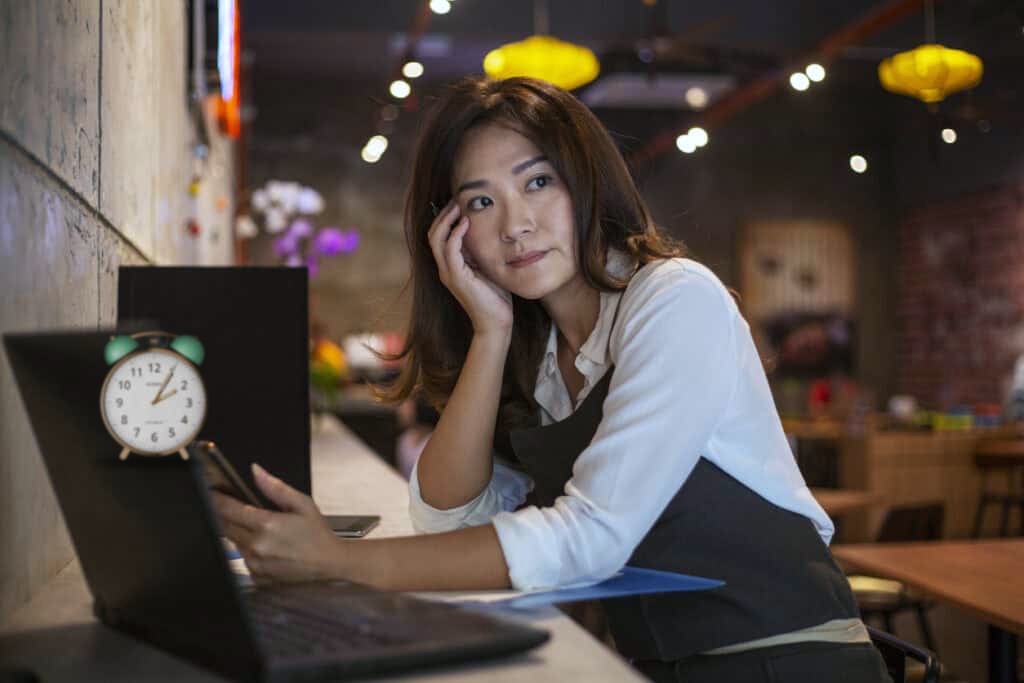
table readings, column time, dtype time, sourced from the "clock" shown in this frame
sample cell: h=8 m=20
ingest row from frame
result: h=2 m=5
